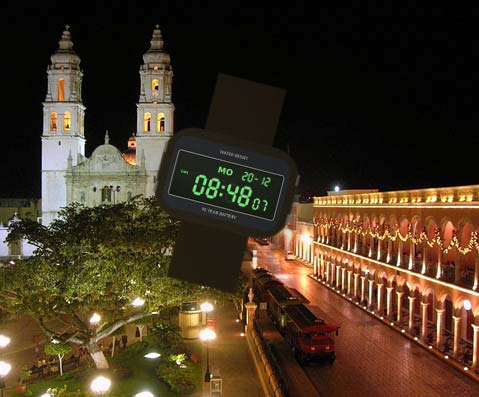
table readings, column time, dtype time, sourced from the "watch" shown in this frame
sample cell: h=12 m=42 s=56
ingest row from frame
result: h=8 m=48 s=7
